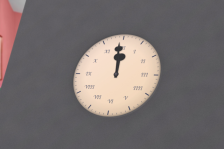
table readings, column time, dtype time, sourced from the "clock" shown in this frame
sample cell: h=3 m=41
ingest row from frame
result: h=11 m=59
